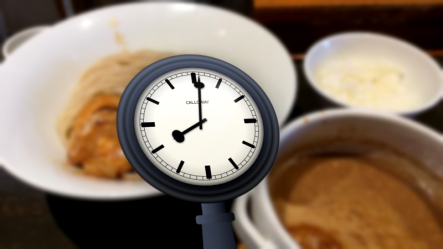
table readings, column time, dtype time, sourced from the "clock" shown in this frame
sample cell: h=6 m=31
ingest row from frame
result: h=8 m=1
